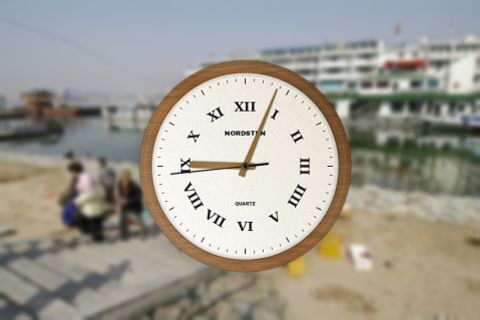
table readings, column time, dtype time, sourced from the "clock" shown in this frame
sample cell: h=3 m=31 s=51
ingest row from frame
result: h=9 m=3 s=44
